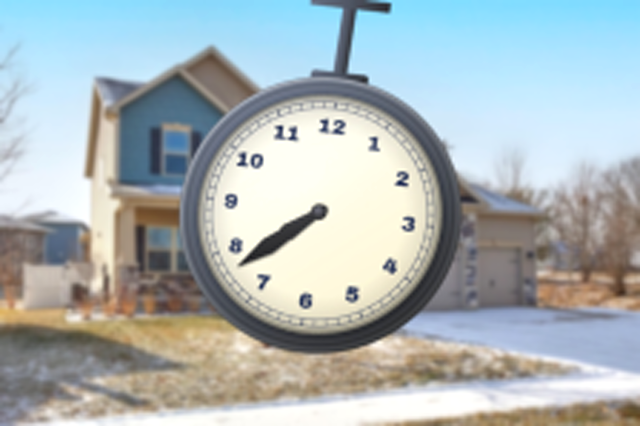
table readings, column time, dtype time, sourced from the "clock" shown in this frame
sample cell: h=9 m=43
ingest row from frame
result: h=7 m=38
